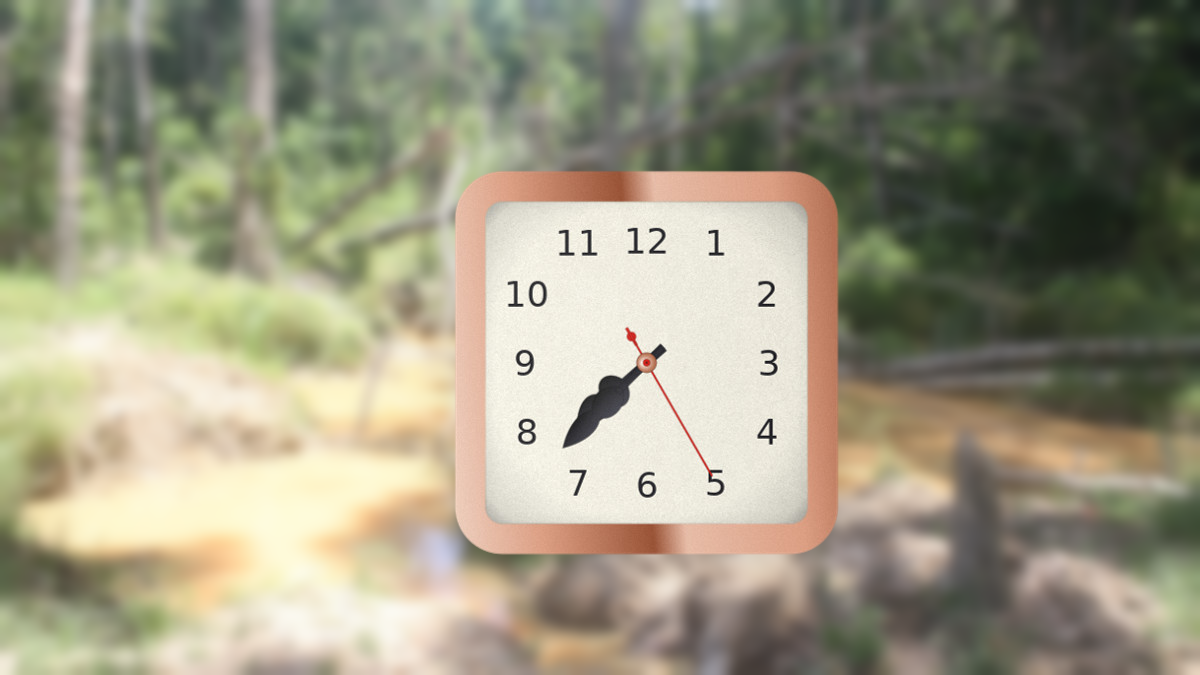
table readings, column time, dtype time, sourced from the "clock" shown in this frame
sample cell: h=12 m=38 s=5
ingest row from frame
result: h=7 m=37 s=25
